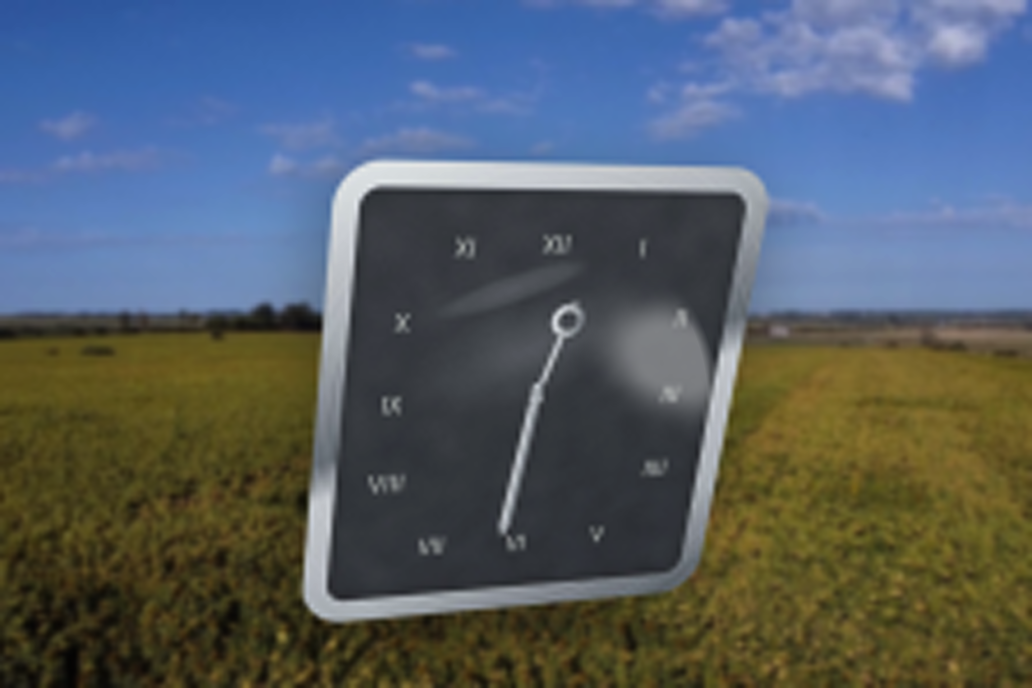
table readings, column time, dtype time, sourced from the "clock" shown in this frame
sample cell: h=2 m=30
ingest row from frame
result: h=12 m=31
